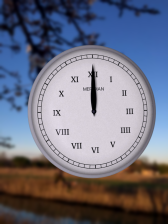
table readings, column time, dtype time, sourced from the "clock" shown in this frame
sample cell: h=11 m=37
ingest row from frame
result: h=12 m=0
